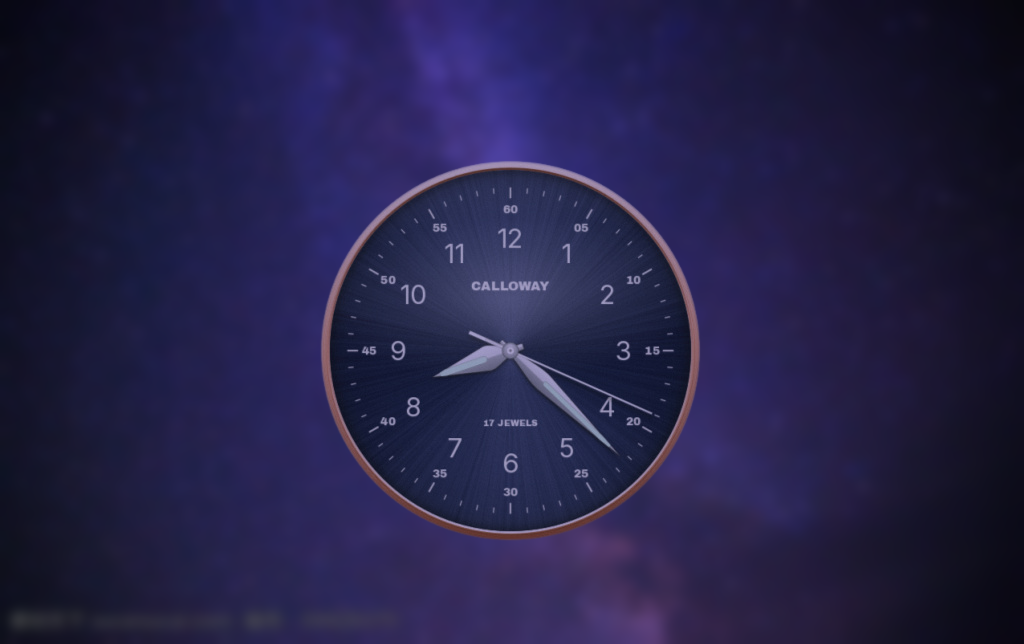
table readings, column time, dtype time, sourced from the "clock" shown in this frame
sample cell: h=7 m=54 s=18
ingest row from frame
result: h=8 m=22 s=19
